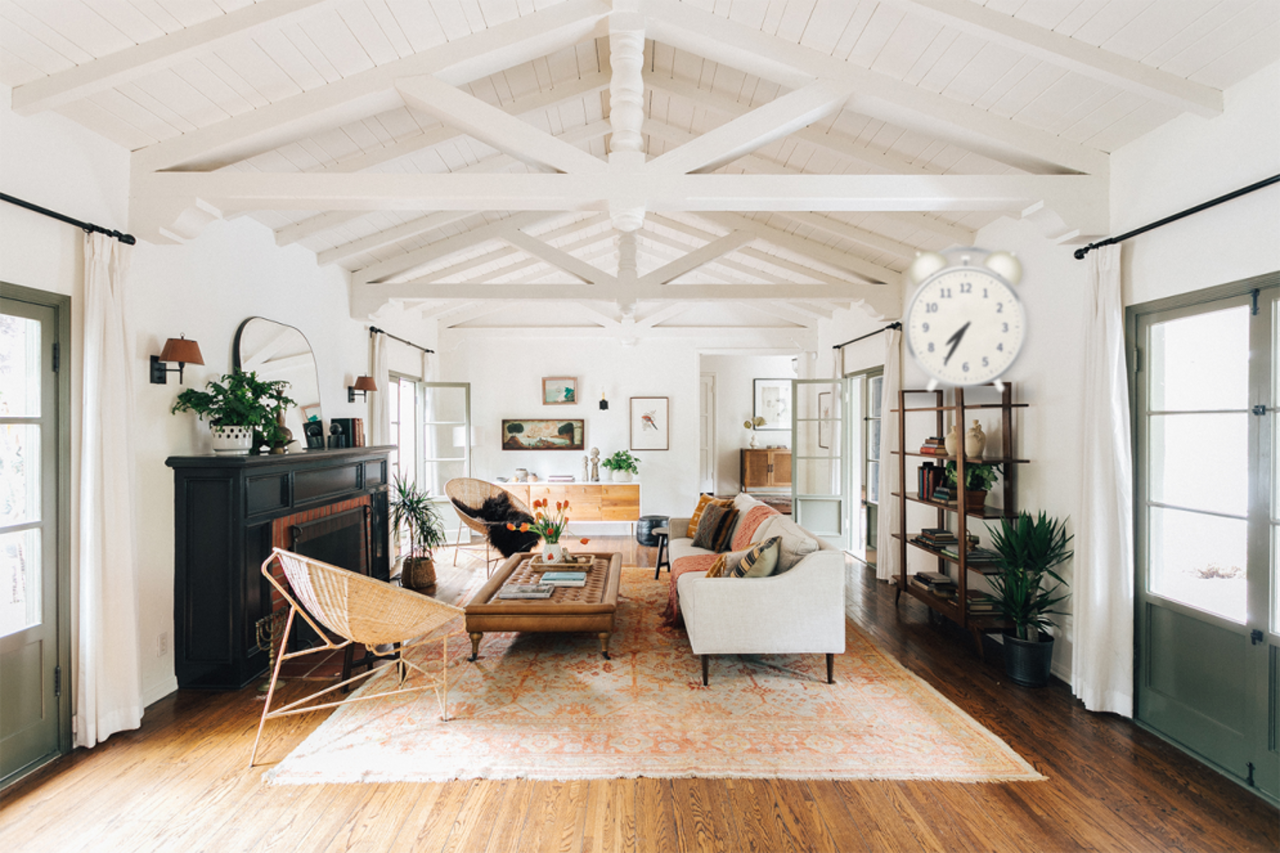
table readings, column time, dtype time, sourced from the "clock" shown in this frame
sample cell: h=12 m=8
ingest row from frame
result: h=7 m=35
